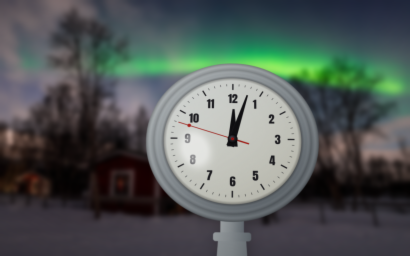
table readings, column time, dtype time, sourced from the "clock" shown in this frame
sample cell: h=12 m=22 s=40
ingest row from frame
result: h=12 m=2 s=48
